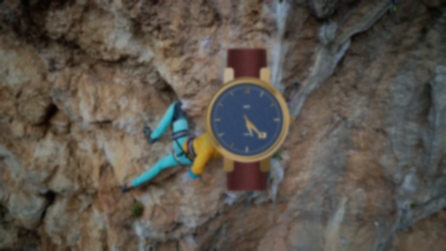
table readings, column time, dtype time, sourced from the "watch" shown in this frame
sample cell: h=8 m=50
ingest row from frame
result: h=5 m=23
